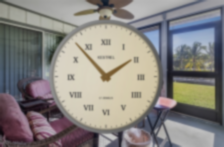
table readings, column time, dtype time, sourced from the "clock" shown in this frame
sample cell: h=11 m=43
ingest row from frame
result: h=1 m=53
